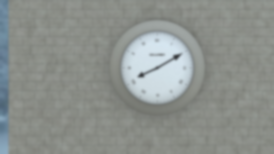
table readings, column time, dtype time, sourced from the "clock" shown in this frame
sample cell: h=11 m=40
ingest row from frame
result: h=8 m=10
